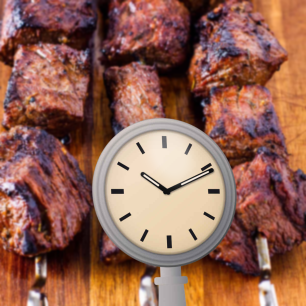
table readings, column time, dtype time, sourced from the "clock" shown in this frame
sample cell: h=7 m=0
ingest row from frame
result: h=10 m=11
